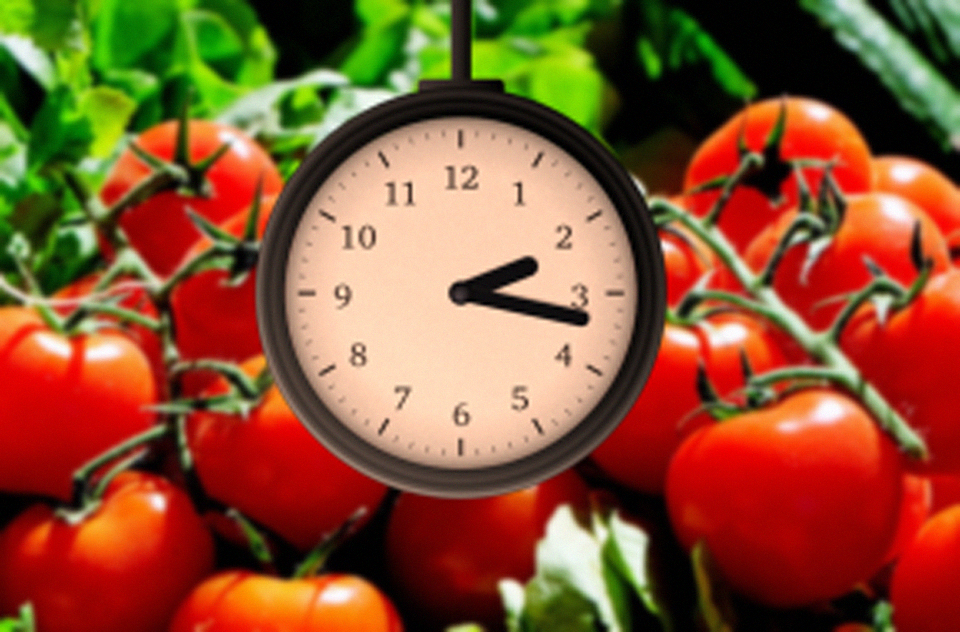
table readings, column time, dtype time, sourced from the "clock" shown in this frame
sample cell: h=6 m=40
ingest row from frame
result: h=2 m=17
